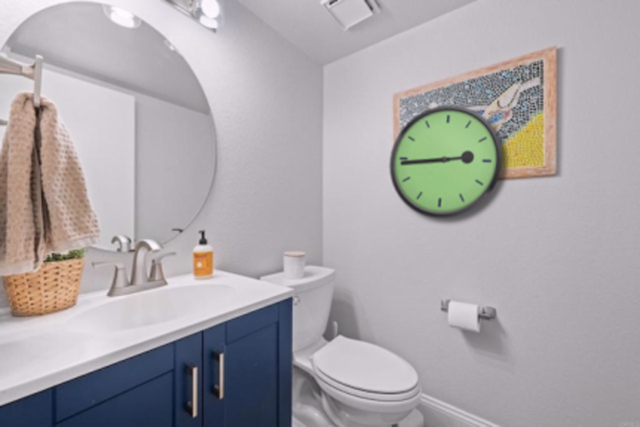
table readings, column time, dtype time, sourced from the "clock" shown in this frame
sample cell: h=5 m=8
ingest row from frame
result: h=2 m=44
